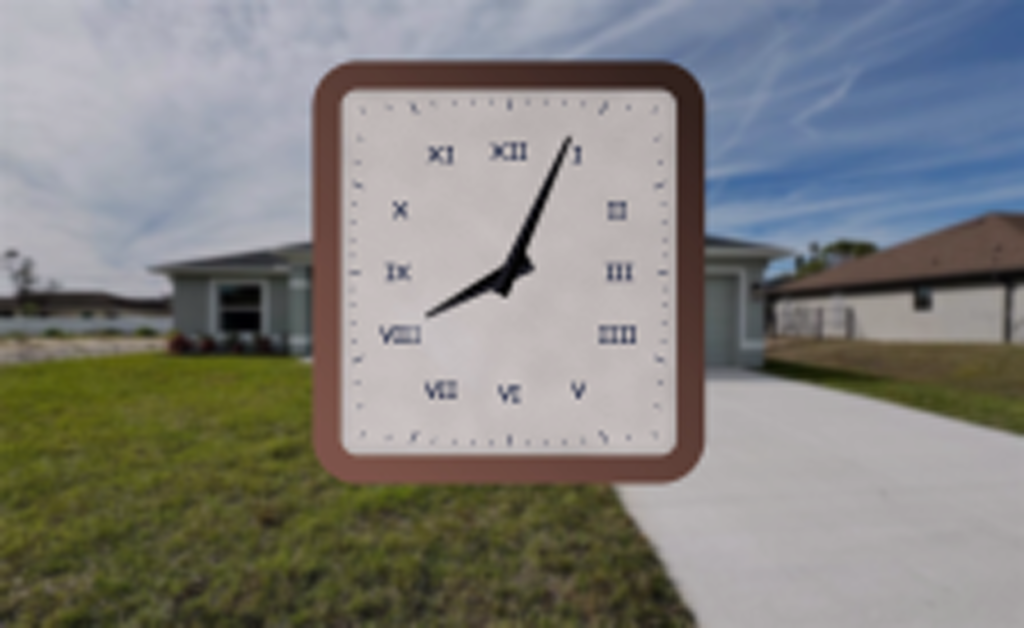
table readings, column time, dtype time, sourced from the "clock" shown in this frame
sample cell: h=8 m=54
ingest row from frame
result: h=8 m=4
